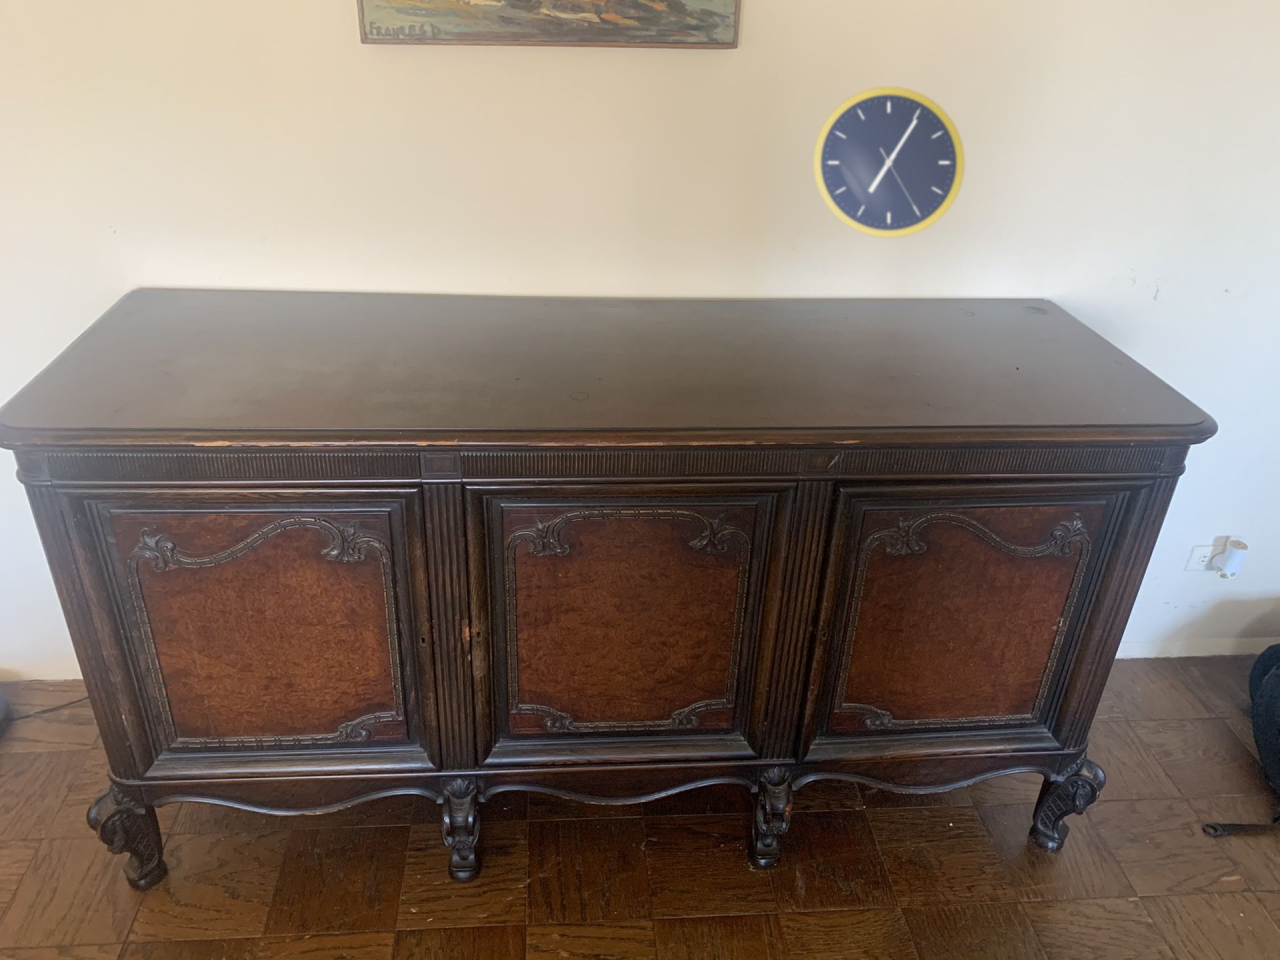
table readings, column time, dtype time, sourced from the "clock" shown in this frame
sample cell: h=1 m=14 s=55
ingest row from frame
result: h=7 m=5 s=25
